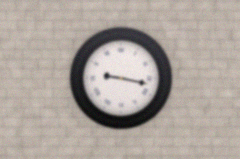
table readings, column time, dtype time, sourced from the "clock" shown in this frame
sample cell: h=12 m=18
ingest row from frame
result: h=9 m=17
